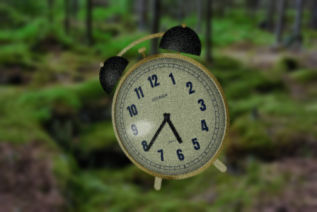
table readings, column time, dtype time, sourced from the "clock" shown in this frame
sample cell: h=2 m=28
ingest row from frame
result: h=5 m=39
